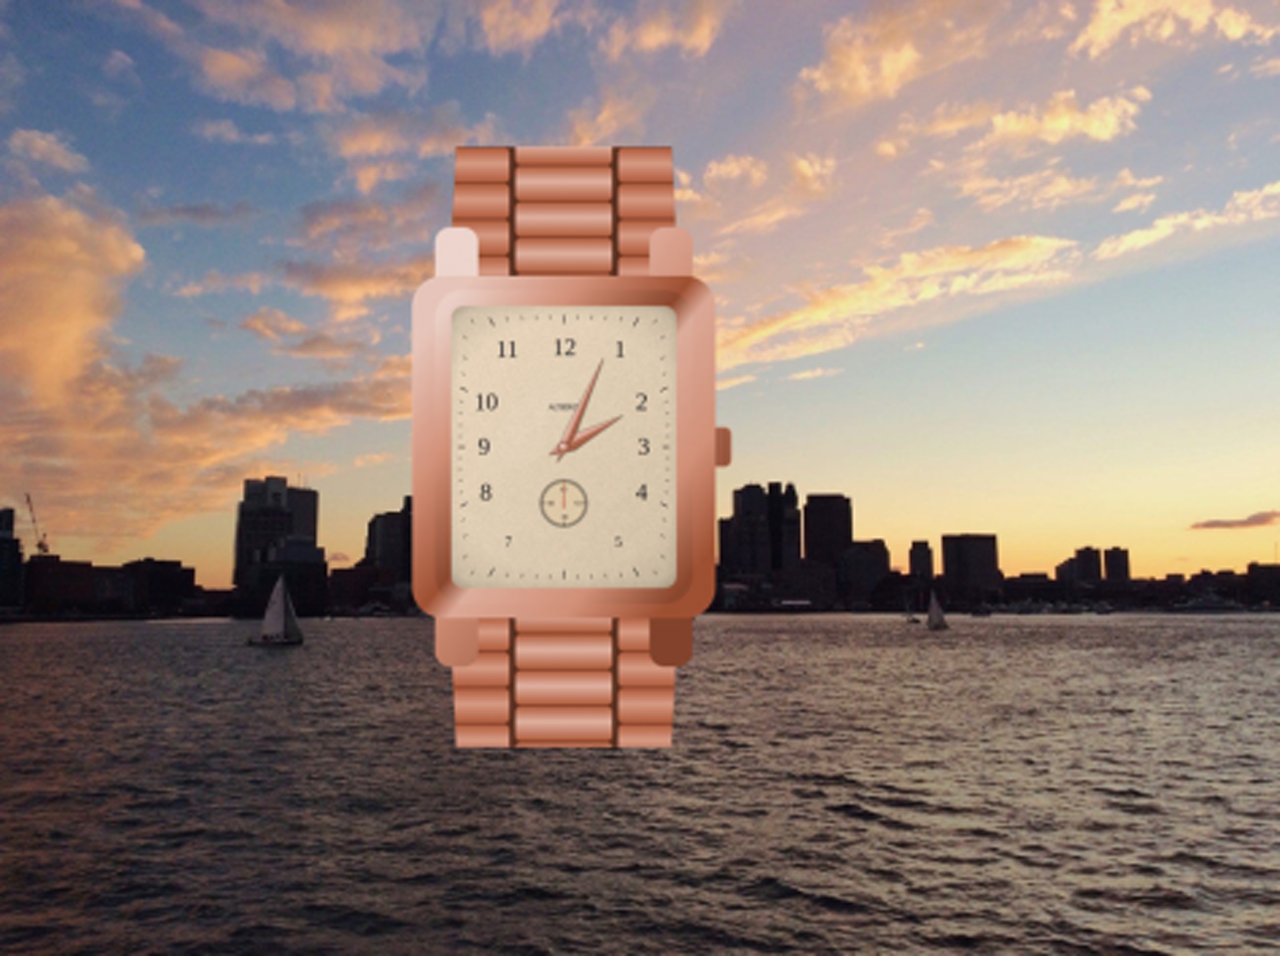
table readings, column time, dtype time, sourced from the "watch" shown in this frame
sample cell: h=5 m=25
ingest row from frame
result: h=2 m=4
